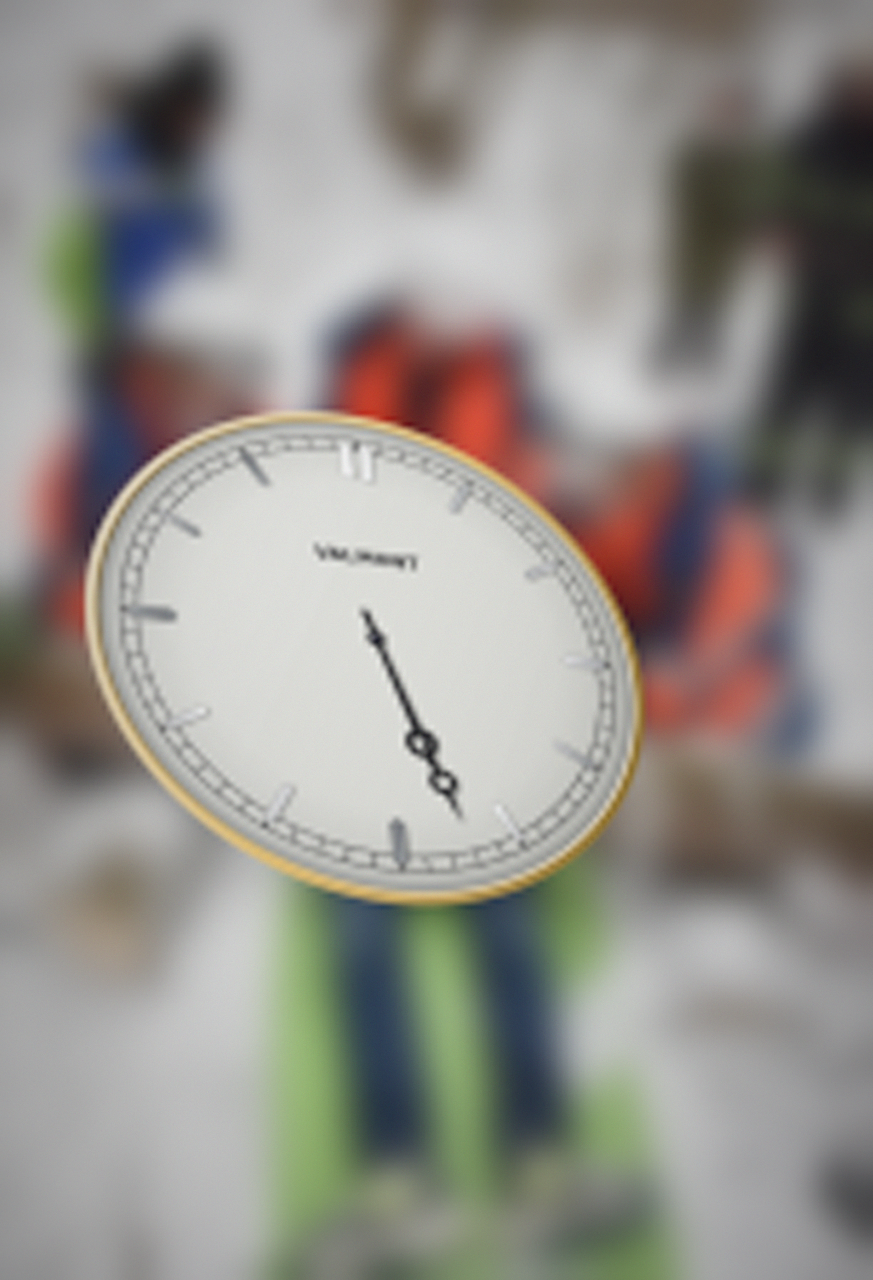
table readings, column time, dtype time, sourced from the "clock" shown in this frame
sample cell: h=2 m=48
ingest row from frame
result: h=5 m=27
